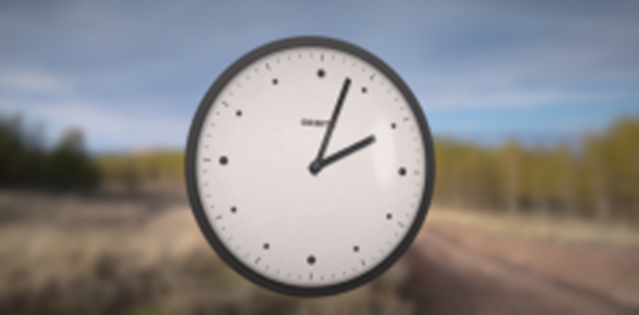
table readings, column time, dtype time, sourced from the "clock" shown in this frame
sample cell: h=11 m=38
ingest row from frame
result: h=2 m=3
